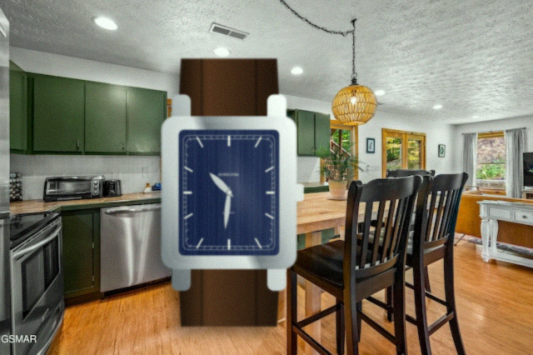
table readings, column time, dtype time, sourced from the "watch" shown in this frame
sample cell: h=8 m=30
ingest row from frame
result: h=10 m=31
